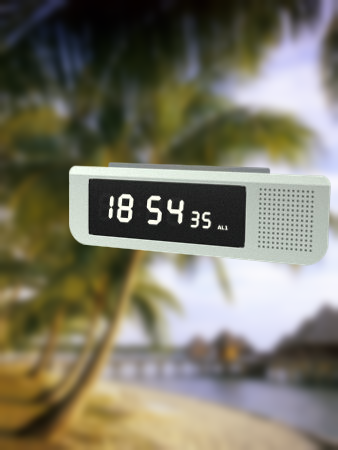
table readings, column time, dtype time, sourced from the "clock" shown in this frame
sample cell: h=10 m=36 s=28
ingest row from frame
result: h=18 m=54 s=35
